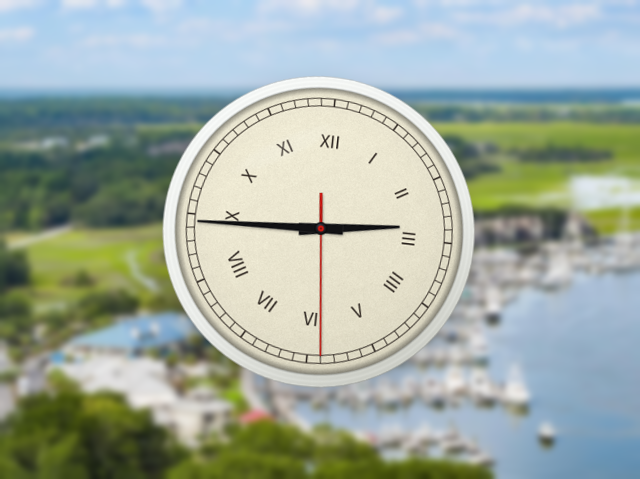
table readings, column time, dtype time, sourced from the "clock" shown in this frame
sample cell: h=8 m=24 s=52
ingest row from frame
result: h=2 m=44 s=29
